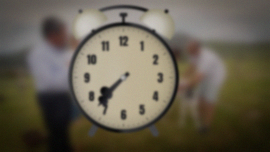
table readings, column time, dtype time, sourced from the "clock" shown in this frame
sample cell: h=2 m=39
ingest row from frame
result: h=7 m=37
